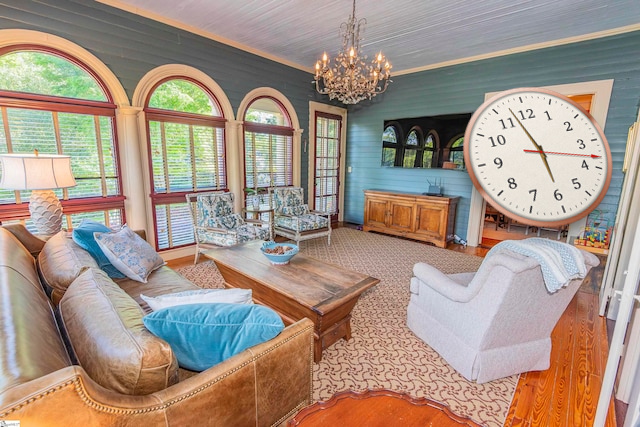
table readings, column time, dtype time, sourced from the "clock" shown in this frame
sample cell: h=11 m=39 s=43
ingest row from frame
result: h=5 m=57 s=18
